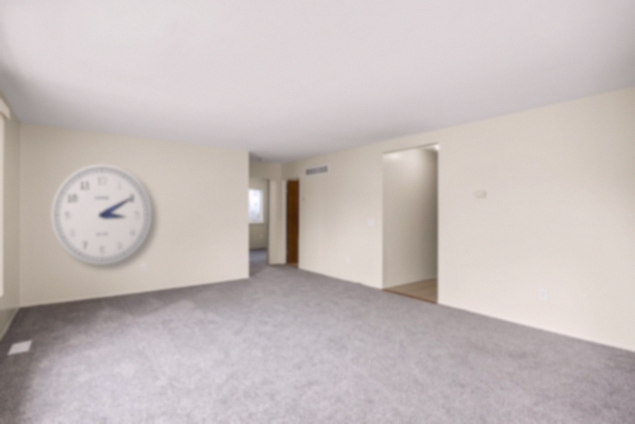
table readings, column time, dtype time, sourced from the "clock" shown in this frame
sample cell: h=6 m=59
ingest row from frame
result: h=3 m=10
